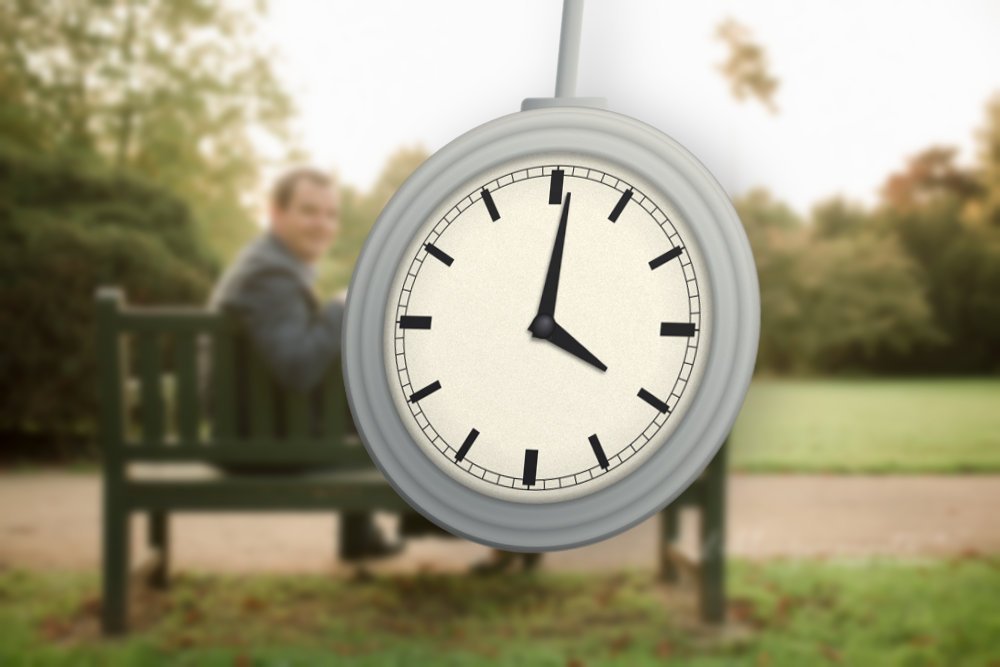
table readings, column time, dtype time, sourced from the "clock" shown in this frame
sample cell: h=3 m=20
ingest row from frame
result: h=4 m=1
